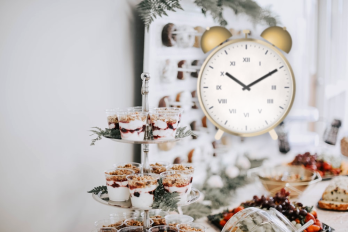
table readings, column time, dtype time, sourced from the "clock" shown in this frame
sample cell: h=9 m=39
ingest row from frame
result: h=10 m=10
